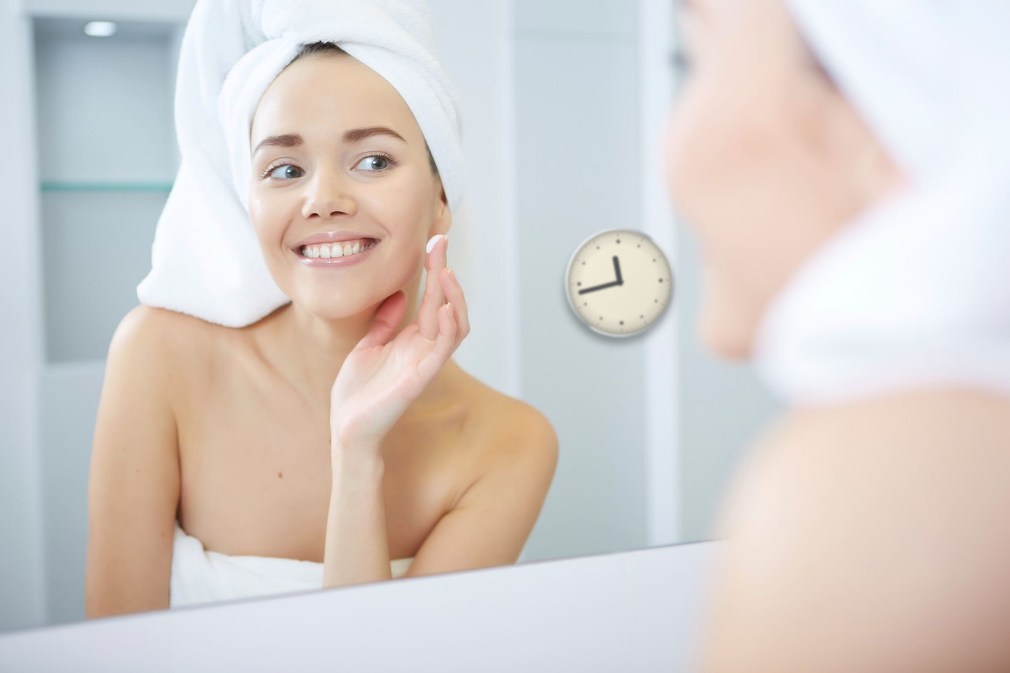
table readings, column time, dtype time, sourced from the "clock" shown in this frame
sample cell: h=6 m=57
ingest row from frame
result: h=11 m=43
